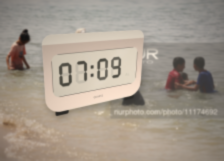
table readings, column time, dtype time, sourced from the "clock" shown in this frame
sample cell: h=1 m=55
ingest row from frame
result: h=7 m=9
